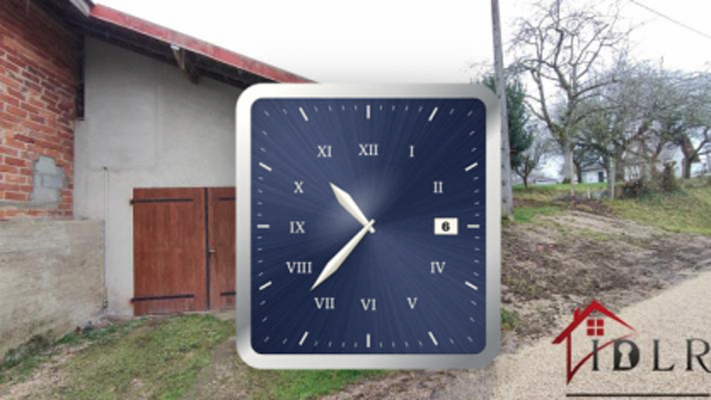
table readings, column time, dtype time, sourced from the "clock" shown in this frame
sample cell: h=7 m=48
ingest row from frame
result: h=10 m=37
